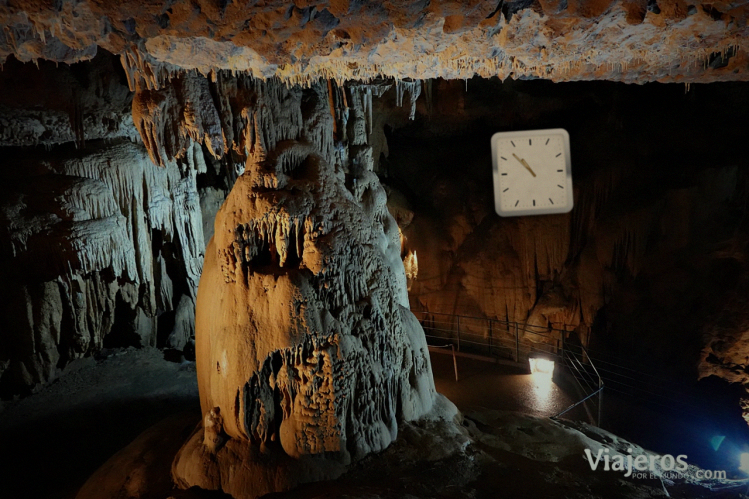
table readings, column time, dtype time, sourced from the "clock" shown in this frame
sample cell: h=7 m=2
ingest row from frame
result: h=10 m=53
